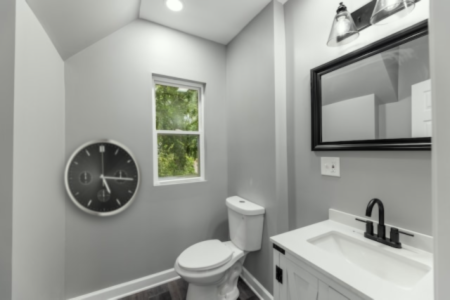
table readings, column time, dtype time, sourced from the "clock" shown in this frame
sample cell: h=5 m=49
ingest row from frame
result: h=5 m=16
